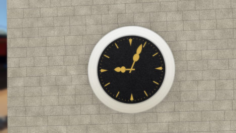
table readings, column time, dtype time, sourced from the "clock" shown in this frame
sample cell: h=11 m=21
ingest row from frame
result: h=9 m=4
